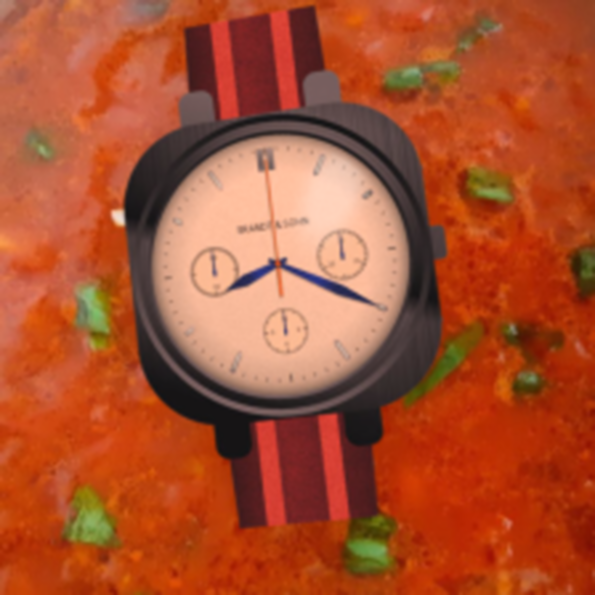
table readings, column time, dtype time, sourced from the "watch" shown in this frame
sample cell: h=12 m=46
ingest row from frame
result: h=8 m=20
